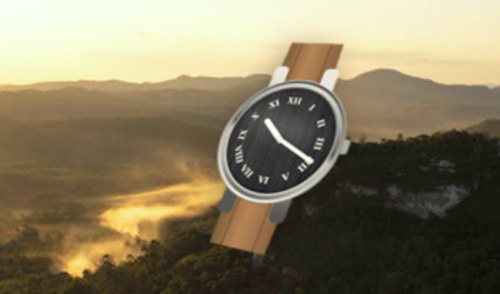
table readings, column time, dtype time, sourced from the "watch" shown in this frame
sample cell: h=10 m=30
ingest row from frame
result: h=10 m=19
